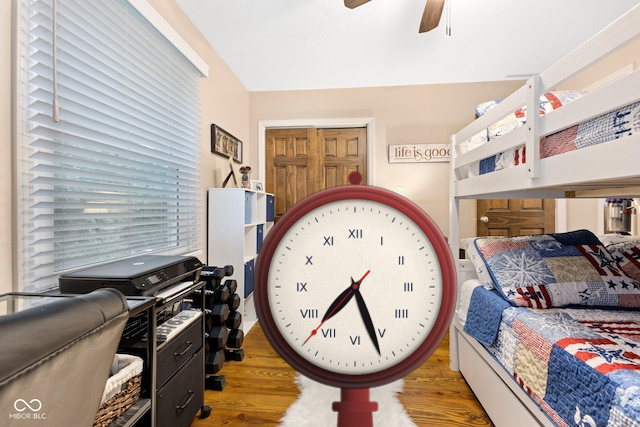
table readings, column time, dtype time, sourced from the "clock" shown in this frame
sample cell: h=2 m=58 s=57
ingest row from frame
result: h=7 m=26 s=37
